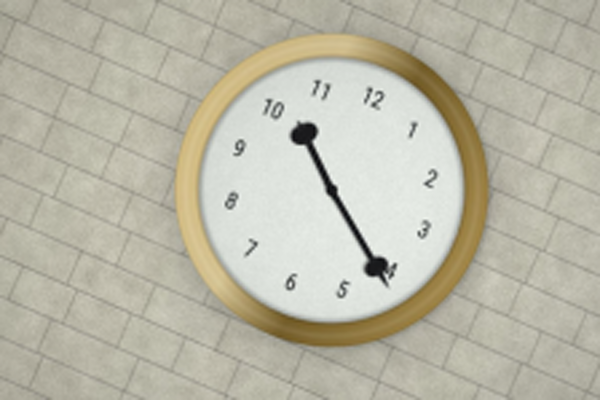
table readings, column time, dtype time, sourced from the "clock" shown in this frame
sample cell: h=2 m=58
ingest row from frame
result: h=10 m=21
